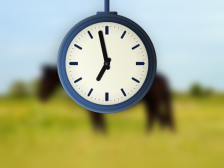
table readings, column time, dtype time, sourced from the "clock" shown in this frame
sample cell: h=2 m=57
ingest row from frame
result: h=6 m=58
